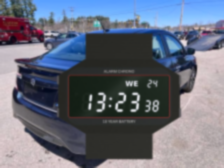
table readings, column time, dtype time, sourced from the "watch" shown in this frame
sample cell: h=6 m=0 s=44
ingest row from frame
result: h=13 m=23 s=38
